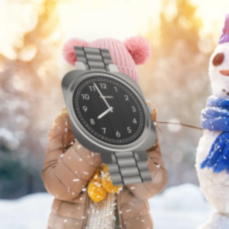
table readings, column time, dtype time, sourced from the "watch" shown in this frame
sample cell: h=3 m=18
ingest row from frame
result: h=7 m=57
